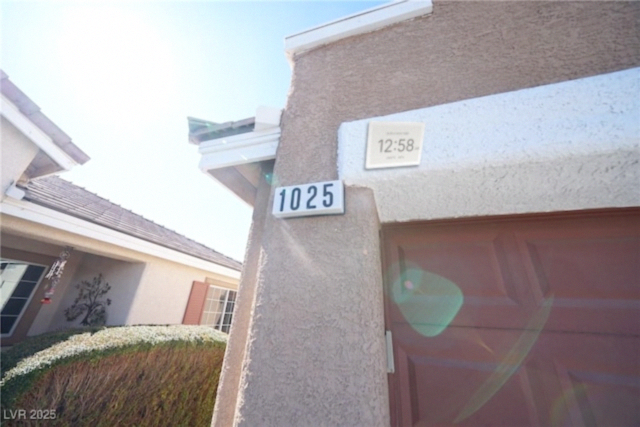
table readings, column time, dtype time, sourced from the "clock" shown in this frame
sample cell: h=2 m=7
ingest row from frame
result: h=12 m=58
